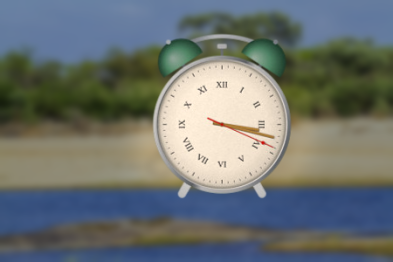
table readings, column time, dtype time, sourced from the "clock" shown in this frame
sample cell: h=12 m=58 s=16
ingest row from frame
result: h=3 m=17 s=19
